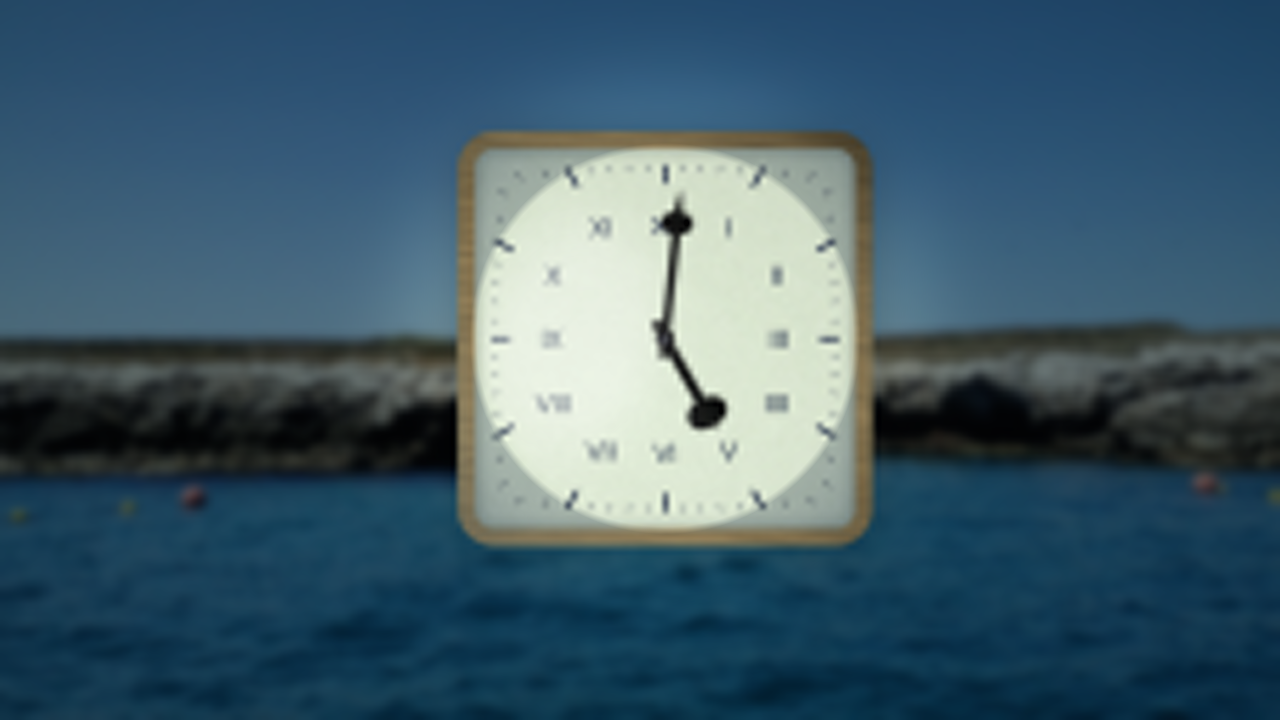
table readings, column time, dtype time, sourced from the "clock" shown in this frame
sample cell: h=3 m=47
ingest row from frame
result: h=5 m=1
